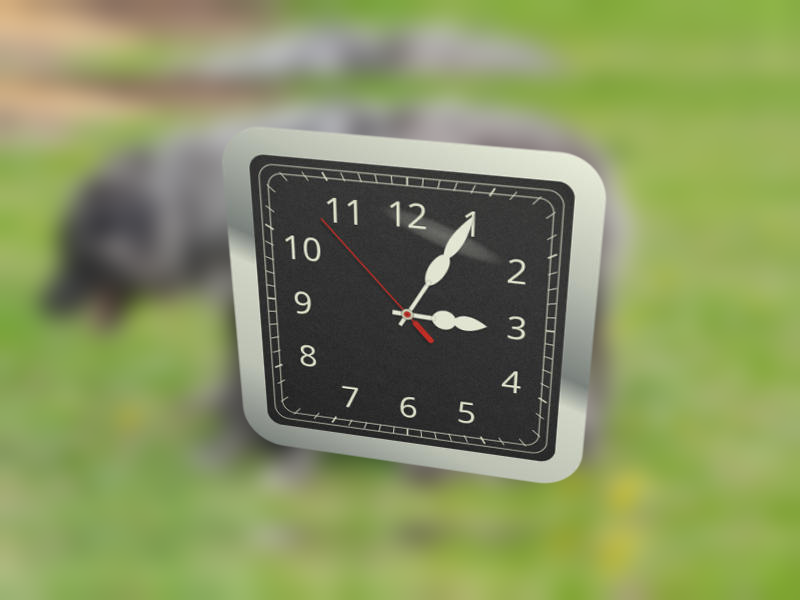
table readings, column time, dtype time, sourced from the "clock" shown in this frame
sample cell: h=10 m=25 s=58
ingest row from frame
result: h=3 m=4 s=53
